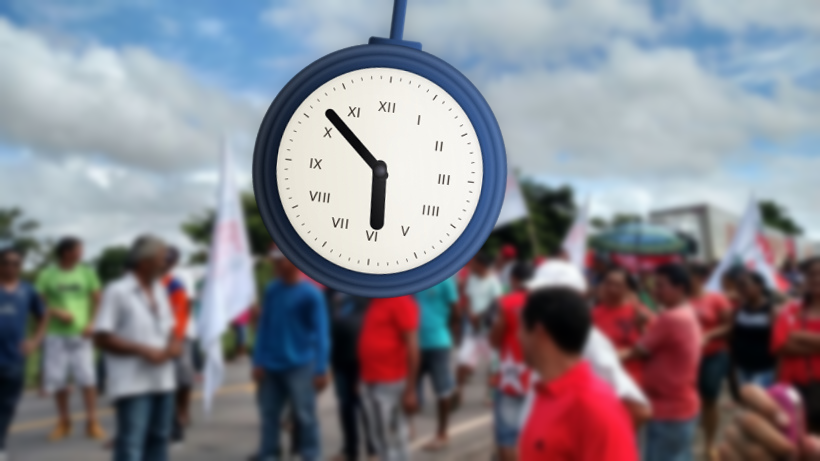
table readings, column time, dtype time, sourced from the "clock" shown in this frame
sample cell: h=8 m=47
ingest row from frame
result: h=5 m=52
